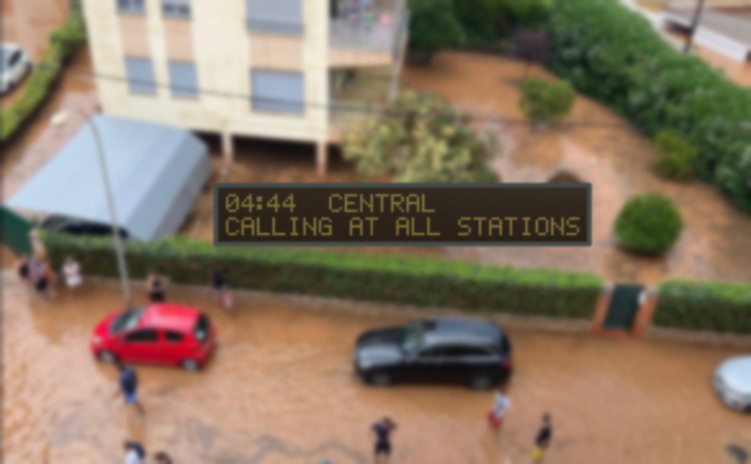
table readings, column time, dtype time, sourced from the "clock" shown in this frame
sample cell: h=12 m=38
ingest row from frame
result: h=4 m=44
